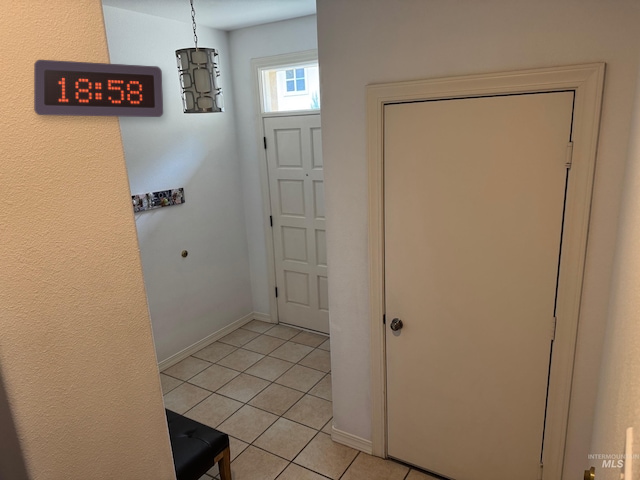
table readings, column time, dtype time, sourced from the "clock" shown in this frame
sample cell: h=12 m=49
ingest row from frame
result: h=18 m=58
